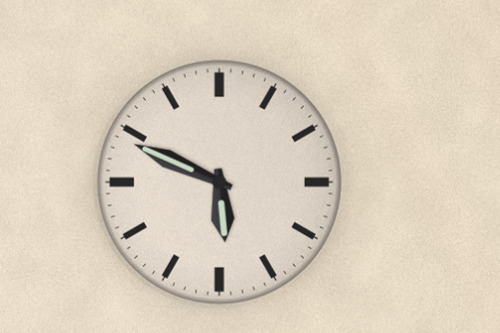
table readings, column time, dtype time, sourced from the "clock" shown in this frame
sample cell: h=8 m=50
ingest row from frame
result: h=5 m=49
